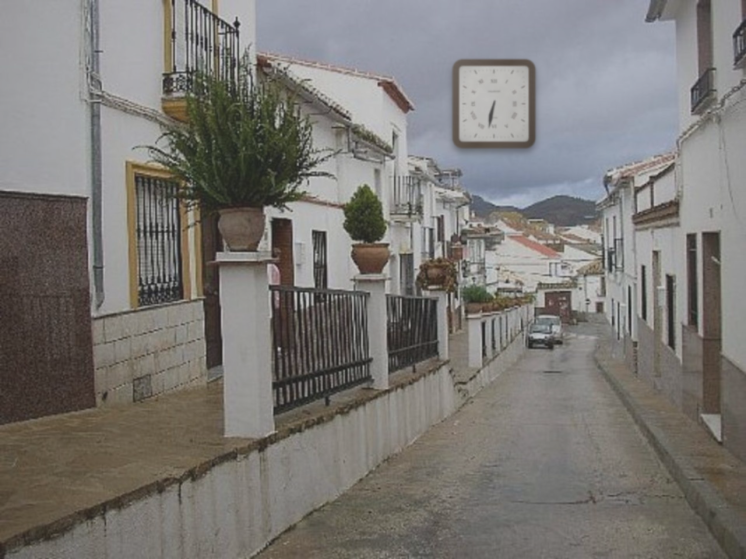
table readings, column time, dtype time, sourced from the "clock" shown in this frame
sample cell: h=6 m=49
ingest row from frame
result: h=6 m=32
